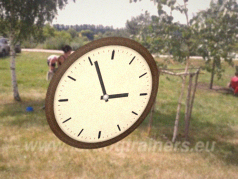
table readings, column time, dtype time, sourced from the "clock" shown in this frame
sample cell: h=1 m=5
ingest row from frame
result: h=2 m=56
